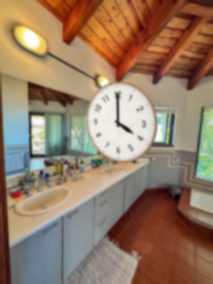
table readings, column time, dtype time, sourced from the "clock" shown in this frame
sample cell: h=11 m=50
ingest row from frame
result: h=4 m=0
